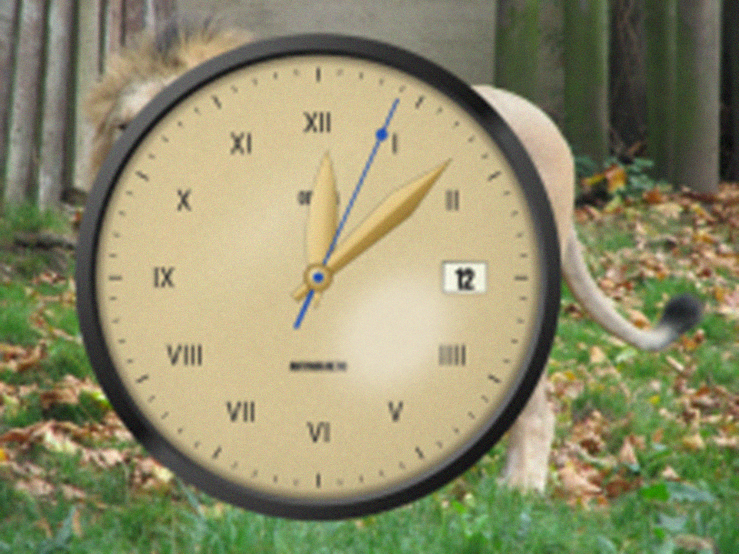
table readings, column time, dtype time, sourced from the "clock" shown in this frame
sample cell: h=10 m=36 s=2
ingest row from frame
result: h=12 m=8 s=4
